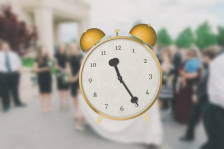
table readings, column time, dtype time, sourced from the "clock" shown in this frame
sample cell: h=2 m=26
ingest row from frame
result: h=11 m=25
